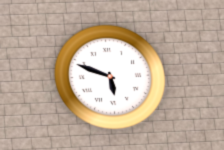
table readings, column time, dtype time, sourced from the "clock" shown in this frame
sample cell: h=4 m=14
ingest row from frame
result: h=5 m=49
